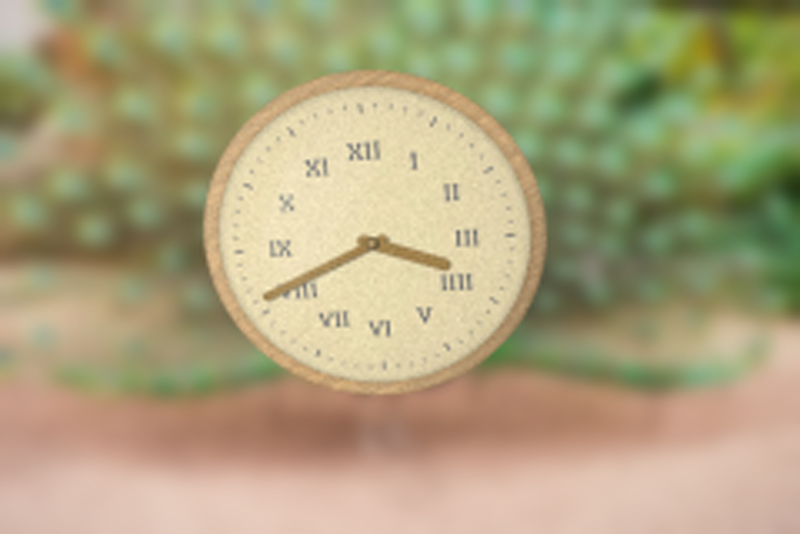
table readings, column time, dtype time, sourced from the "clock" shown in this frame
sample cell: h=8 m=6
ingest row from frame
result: h=3 m=41
